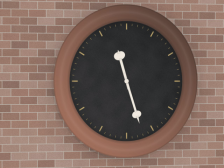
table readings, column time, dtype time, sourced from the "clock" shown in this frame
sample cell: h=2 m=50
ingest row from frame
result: h=11 m=27
